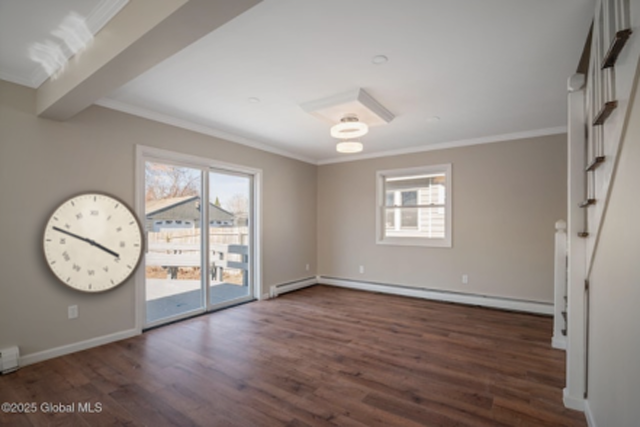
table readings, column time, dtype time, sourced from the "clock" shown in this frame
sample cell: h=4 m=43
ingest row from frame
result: h=3 m=48
